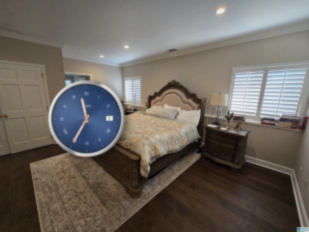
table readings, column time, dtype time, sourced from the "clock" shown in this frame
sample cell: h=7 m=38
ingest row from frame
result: h=11 m=35
